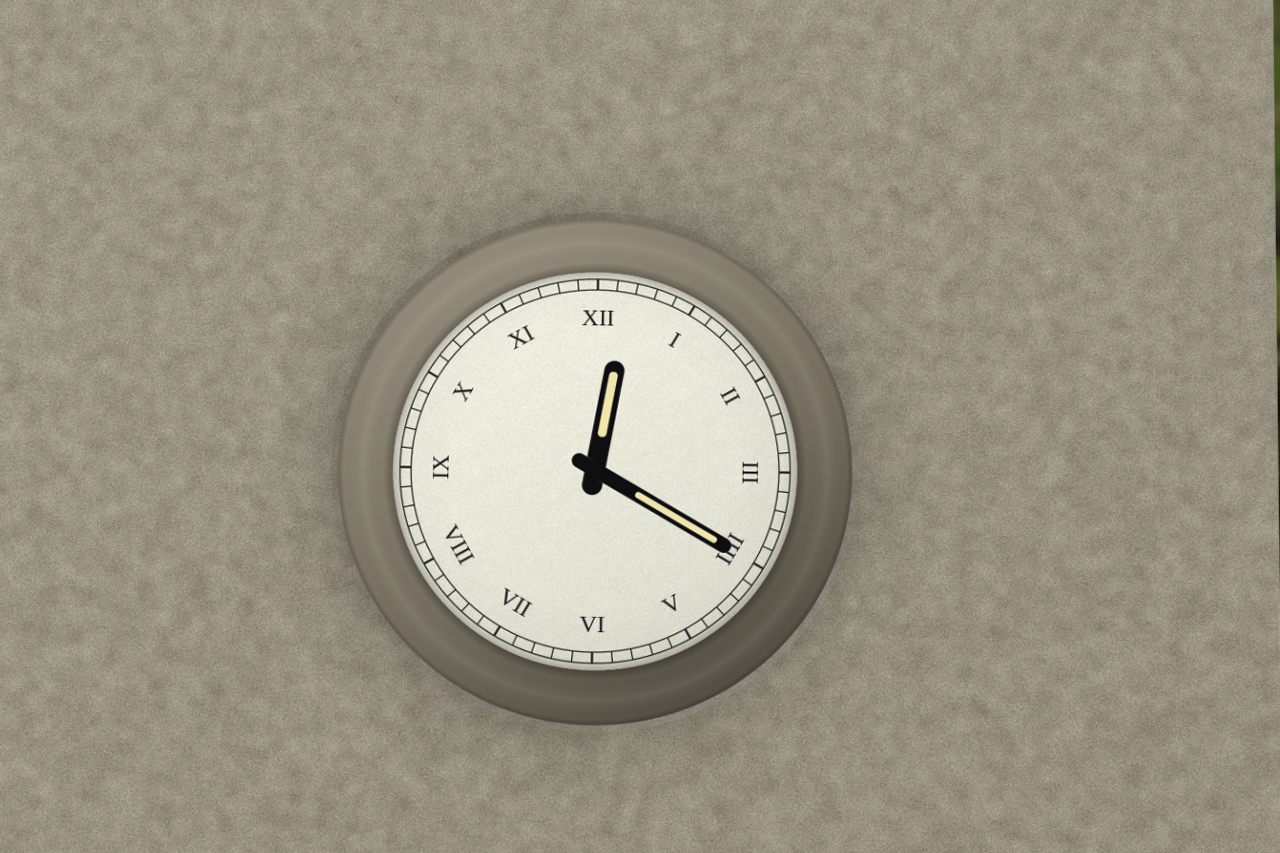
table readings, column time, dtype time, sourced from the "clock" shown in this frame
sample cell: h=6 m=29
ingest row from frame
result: h=12 m=20
